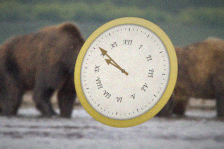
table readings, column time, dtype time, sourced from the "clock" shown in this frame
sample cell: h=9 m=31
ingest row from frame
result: h=9 m=51
